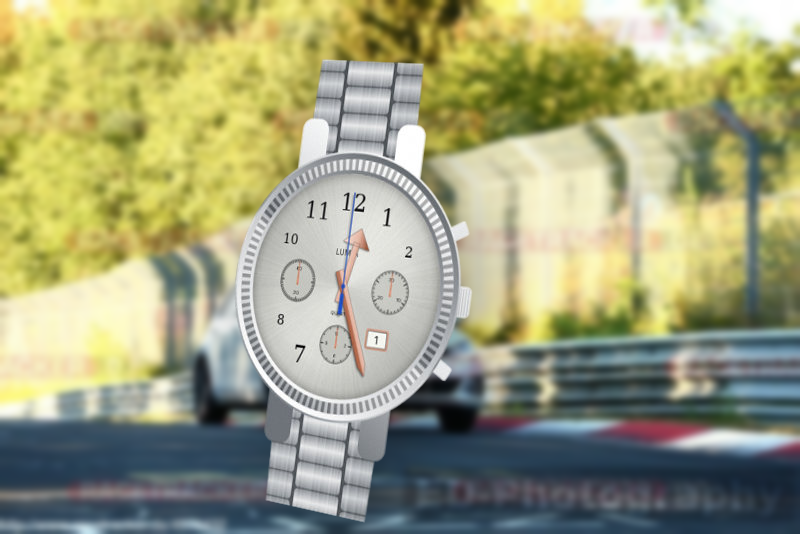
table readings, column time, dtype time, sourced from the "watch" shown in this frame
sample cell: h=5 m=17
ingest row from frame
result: h=12 m=26
